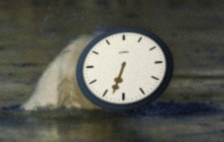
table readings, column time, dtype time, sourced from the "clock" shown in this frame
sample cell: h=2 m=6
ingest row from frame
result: h=6 m=33
